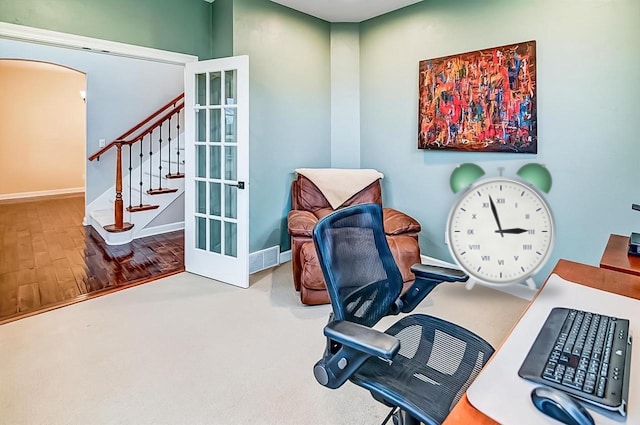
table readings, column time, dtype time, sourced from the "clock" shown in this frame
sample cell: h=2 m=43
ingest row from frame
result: h=2 m=57
